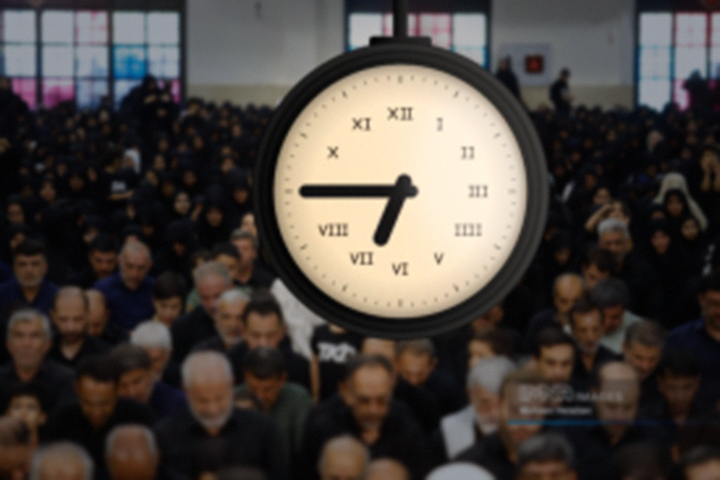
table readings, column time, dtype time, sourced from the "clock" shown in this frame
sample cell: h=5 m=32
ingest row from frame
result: h=6 m=45
